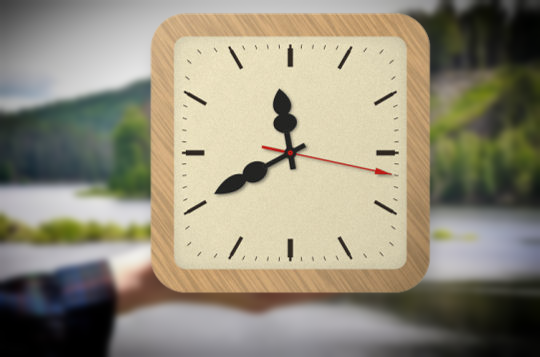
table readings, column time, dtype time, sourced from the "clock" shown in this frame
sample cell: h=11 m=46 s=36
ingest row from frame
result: h=11 m=40 s=17
